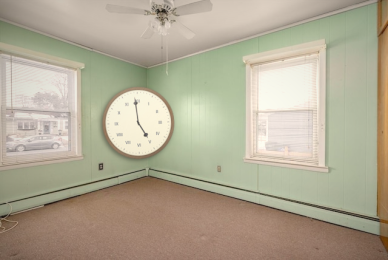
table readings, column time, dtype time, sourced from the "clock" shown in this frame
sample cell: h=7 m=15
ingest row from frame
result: h=4 m=59
